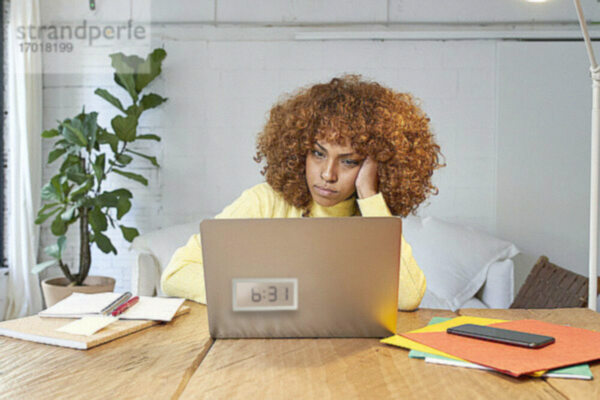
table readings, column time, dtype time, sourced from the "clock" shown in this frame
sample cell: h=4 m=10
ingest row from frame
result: h=6 m=31
